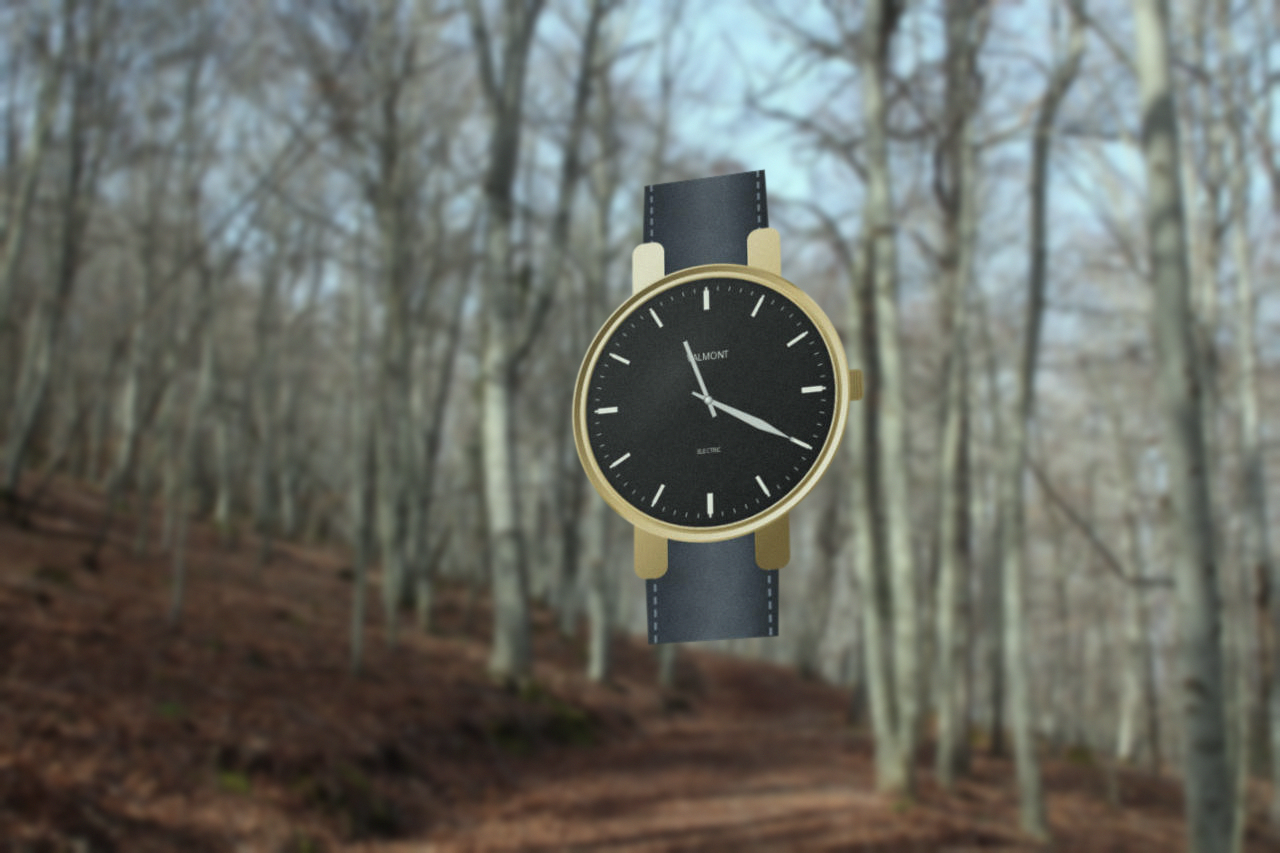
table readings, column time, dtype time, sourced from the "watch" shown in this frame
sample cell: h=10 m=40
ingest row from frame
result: h=11 m=20
